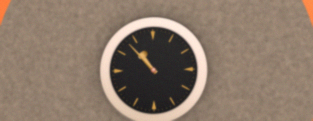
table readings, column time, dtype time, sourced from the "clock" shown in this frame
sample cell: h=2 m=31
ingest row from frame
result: h=10 m=53
